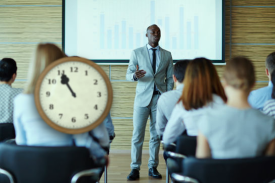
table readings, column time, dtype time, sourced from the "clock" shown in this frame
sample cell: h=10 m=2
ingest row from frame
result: h=10 m=55
